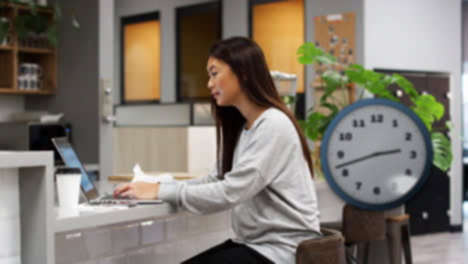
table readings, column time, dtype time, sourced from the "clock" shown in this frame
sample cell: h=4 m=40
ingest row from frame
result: h=2 m=42
